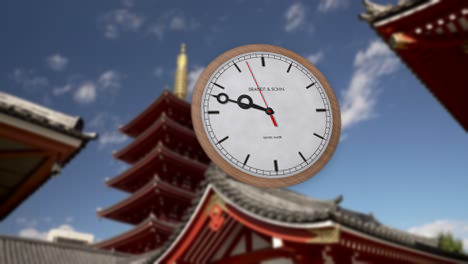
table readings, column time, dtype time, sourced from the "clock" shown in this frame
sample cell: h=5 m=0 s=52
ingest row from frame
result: h=9 m=47 s=57
